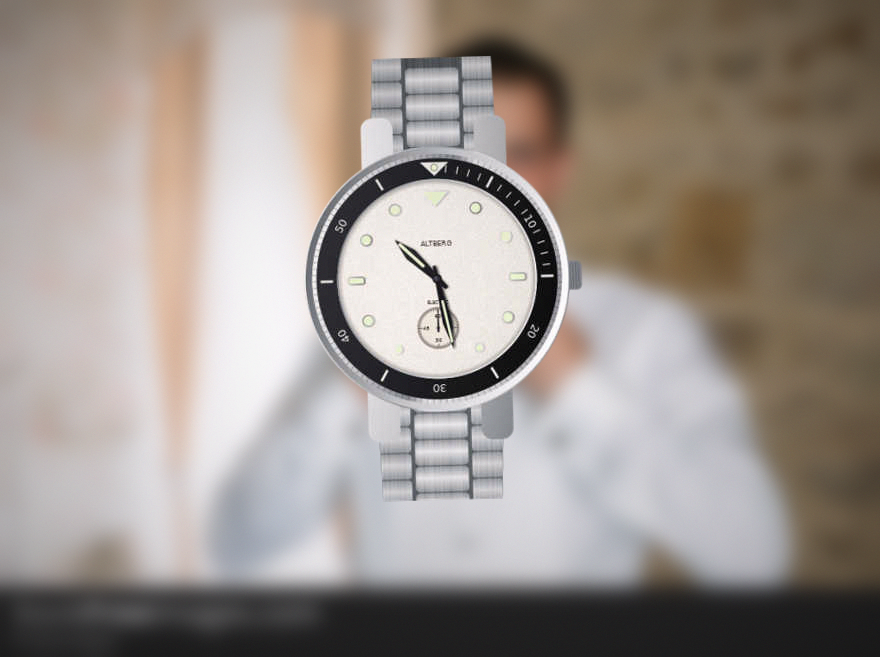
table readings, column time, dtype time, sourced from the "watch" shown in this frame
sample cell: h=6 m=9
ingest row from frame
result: h=10 m=28
